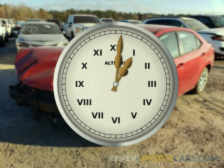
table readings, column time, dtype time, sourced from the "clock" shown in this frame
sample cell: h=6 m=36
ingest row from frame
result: h=1 m=1
